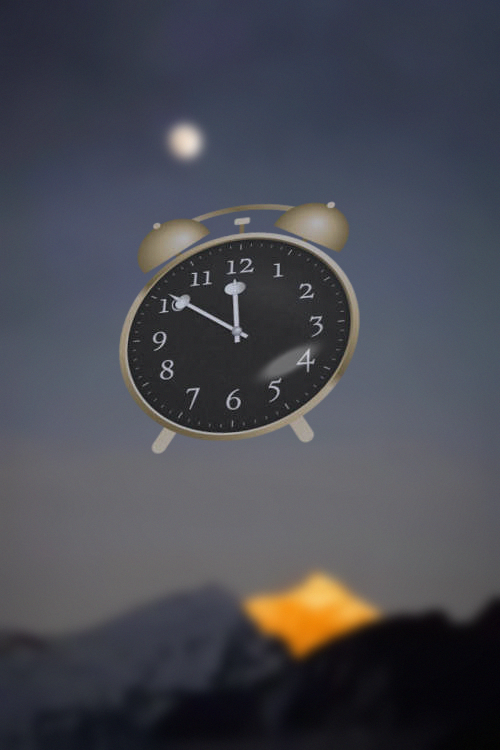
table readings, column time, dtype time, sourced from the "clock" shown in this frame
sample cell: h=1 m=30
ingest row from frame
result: h=11 m=51
